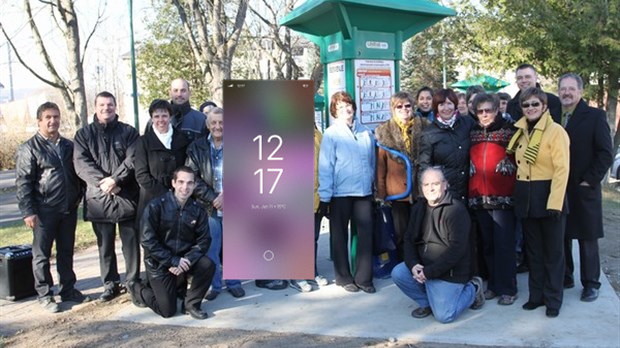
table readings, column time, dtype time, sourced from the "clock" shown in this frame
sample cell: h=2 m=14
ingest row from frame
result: h=12 m=17
